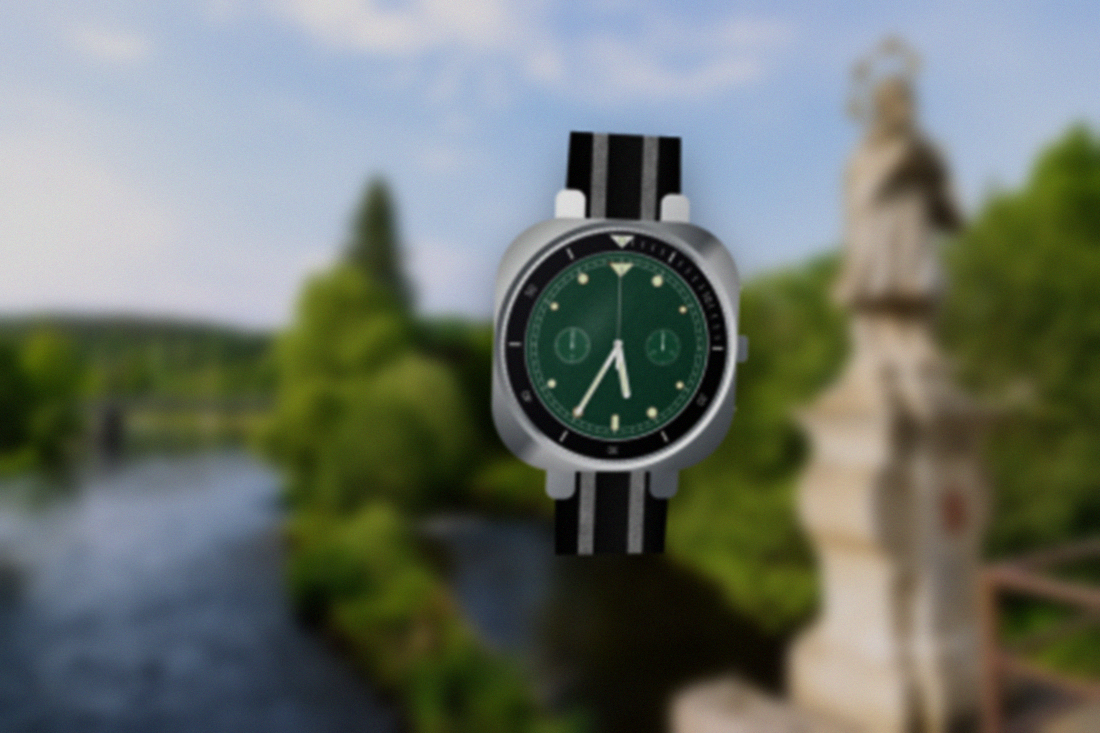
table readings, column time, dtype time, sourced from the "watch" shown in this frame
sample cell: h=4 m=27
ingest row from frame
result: h=5 m=35
